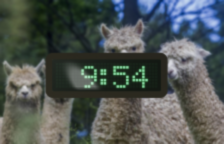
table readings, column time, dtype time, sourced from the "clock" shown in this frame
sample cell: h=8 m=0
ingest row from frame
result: h=9 m=54
